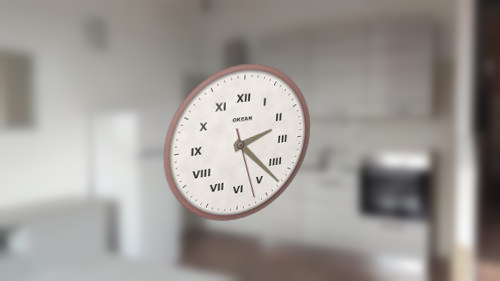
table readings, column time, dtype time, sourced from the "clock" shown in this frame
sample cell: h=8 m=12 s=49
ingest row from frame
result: h=2 m=22 s=27
